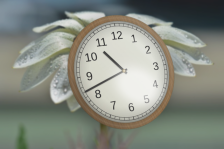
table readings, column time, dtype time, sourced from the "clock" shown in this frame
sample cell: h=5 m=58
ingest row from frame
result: h=10 m=42
